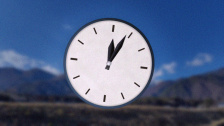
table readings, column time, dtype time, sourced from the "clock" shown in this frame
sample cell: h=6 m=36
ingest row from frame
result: h=12 m=4
